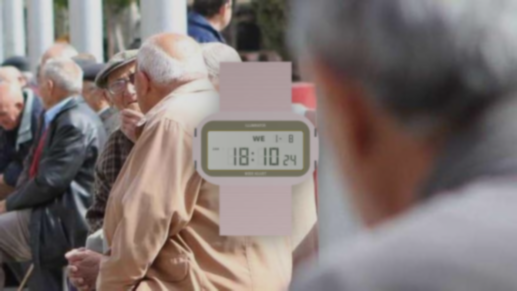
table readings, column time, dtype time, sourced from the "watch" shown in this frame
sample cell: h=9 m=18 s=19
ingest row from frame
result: h=18 m=10 s=24
